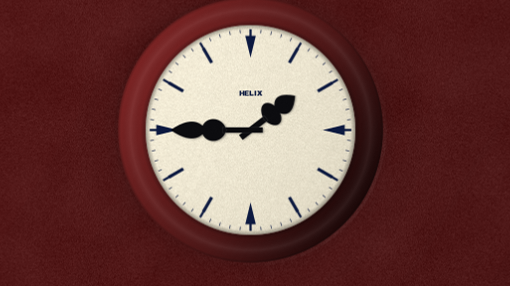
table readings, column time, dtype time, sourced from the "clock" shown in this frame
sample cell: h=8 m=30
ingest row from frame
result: h=1 m=45
